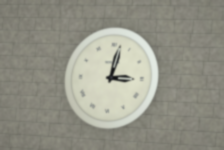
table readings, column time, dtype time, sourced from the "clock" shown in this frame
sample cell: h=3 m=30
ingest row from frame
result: h=3 m=2
